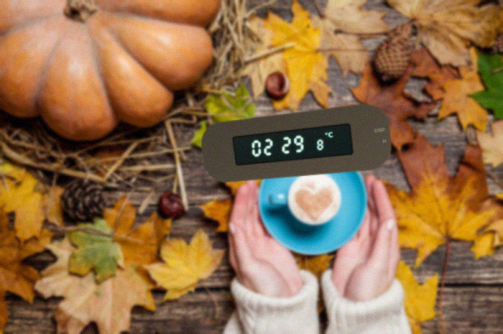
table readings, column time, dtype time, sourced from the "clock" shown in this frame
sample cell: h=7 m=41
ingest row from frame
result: h=2 m=29
